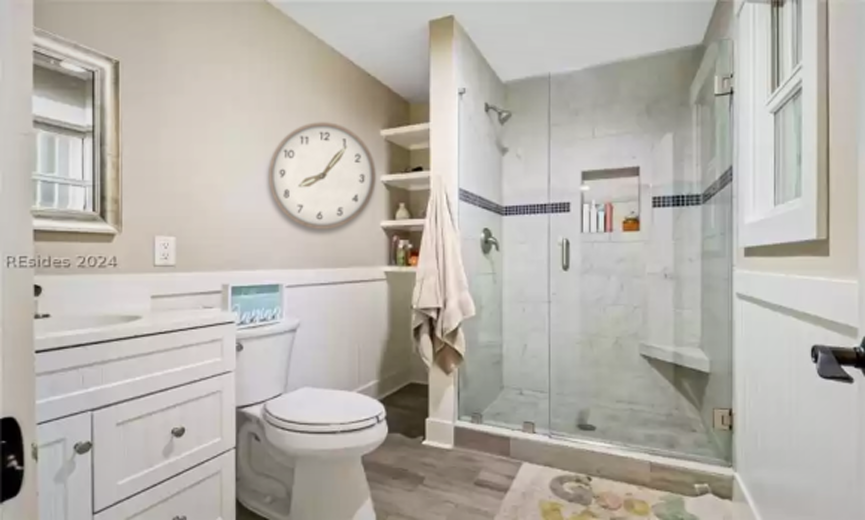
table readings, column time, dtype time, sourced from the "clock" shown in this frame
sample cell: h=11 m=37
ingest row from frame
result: h=8 m=6
